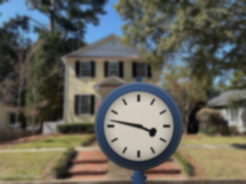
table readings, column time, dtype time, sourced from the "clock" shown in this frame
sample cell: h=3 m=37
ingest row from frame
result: h=3 m=47
